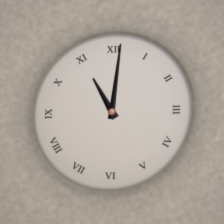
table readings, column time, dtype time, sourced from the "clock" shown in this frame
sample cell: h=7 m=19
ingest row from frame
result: h=11 m=1
